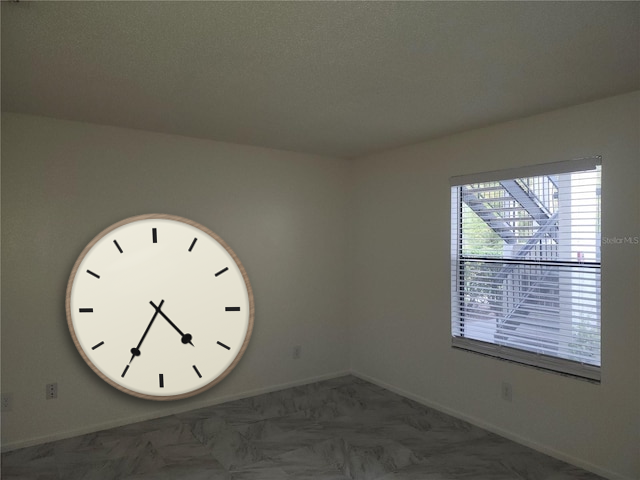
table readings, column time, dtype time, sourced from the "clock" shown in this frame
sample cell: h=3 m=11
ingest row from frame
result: h=4 m=35
